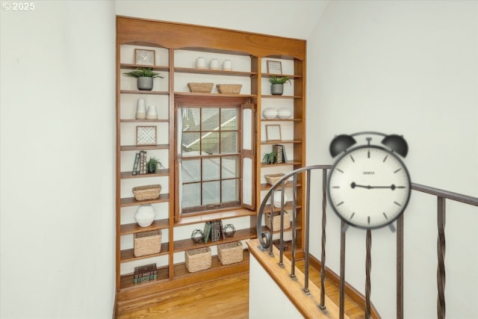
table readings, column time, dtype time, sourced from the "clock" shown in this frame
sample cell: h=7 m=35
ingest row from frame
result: h=9 m=15
